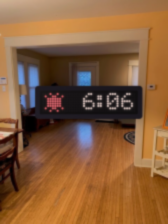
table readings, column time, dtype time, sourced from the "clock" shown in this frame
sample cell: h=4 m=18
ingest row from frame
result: h=6 m=6
